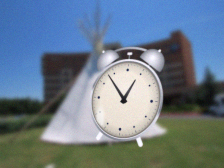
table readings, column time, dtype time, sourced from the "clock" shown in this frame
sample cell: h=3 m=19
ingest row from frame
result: h=12 m=53
